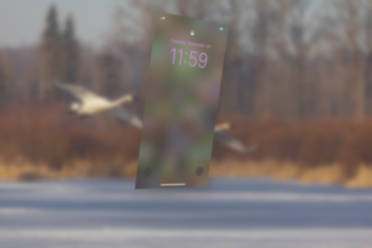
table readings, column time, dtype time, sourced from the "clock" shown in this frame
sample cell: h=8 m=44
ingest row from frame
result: h=11 m=59
